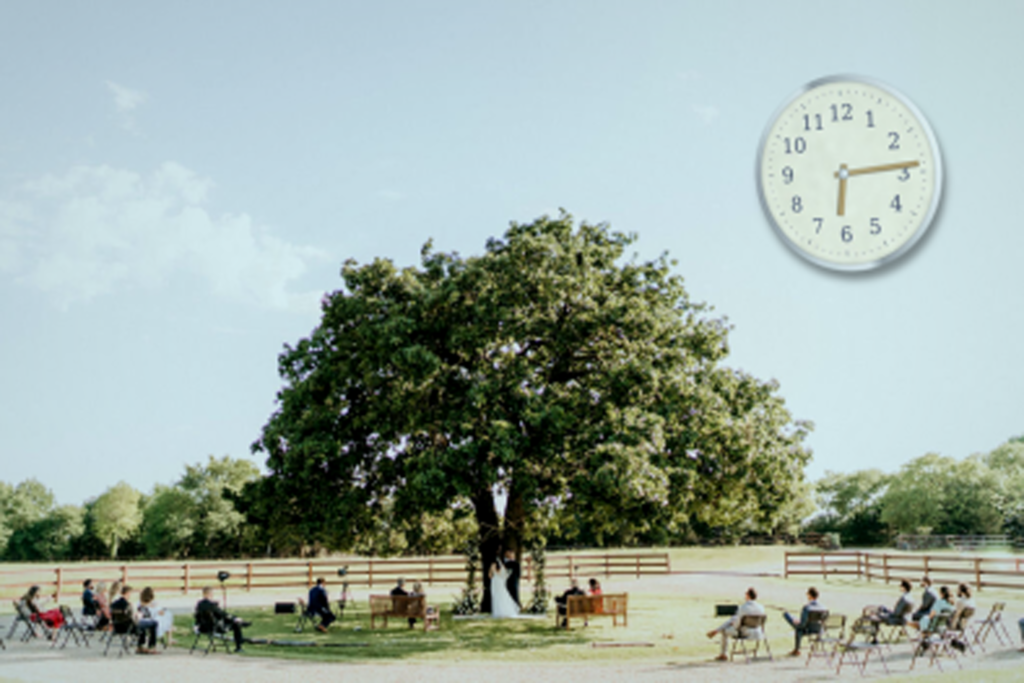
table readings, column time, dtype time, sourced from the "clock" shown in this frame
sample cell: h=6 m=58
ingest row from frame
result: h=6 m=14
